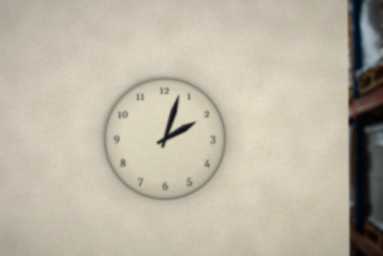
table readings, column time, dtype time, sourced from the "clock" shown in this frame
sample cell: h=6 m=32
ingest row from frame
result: h=2 m=3
